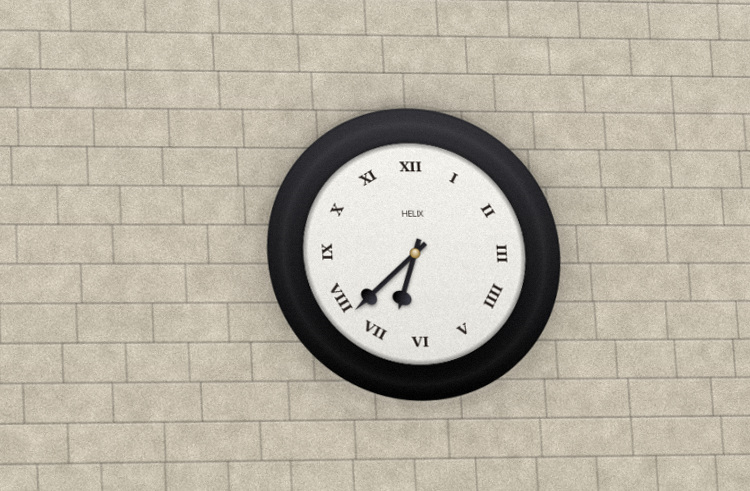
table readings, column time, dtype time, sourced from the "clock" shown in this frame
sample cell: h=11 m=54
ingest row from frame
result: h=6 m=38
